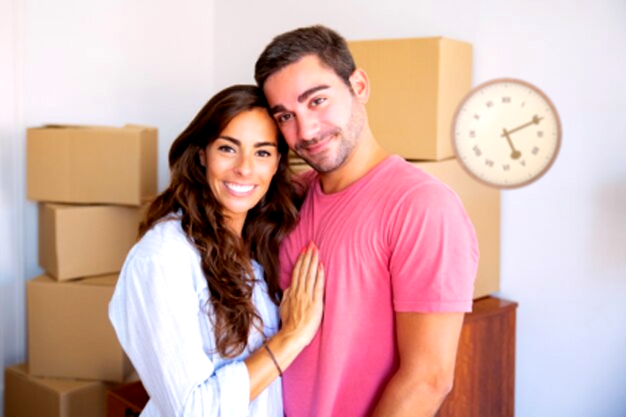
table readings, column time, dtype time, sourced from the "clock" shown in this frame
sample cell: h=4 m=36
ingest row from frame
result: h=5 m=11
